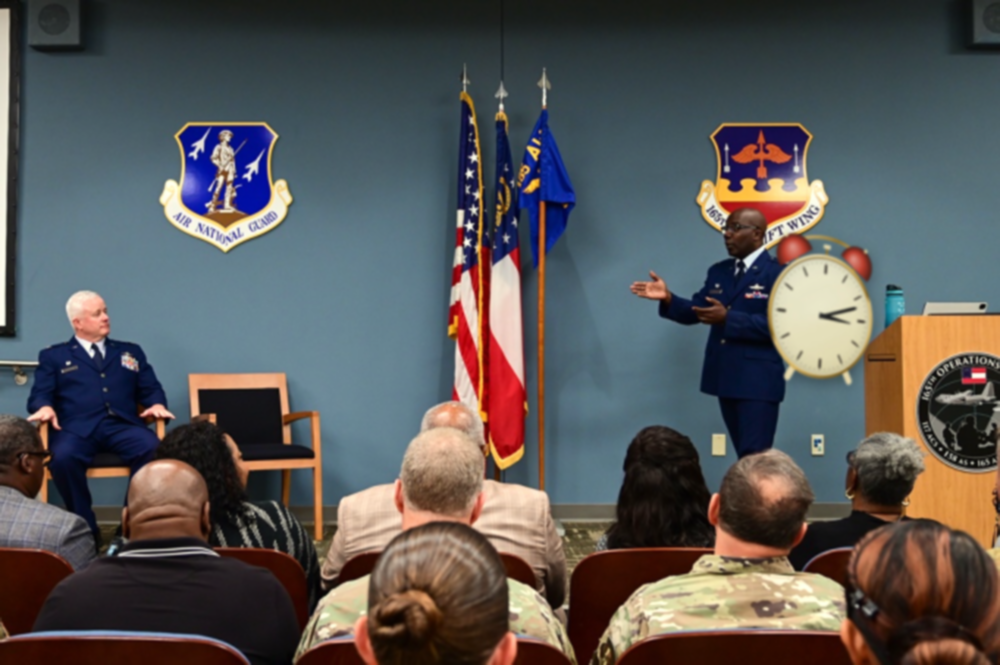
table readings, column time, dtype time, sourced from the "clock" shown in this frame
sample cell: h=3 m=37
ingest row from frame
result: h=3 m=12
